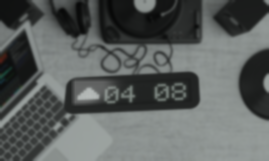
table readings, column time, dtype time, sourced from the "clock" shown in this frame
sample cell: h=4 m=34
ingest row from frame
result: h=4 m=8
